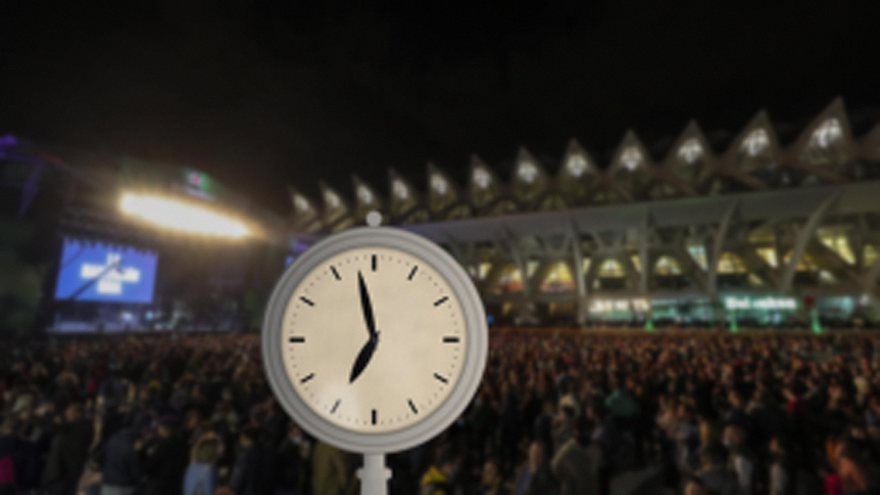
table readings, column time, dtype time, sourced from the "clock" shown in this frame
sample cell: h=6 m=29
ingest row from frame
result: h=6 m=58
